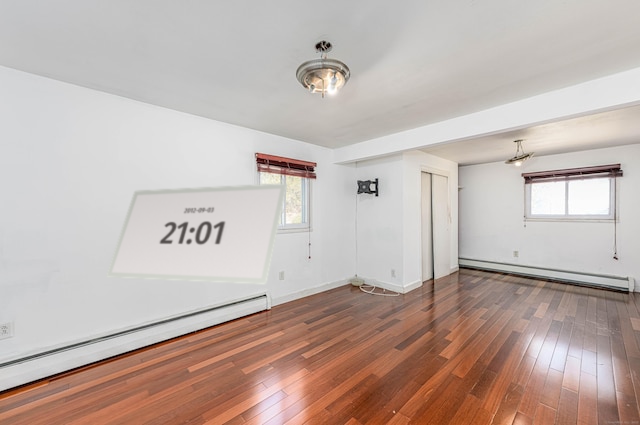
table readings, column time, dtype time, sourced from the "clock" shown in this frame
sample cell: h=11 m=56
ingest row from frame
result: h=21 m=1
